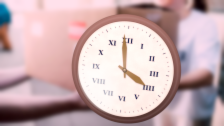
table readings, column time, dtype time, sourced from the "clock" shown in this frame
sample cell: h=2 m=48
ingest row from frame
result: h=3 m=59
